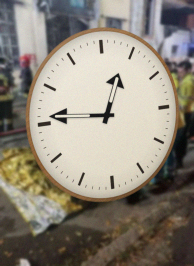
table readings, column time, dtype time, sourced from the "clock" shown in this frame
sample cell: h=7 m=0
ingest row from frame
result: h=12 m=46
